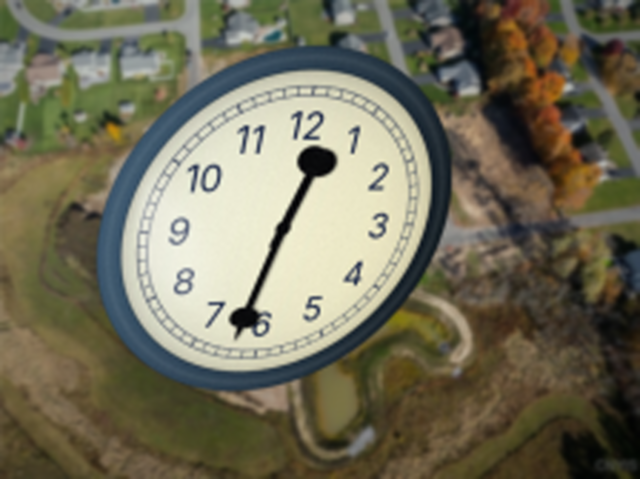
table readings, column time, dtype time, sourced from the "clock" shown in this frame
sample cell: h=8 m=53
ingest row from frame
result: h=12 m=32
